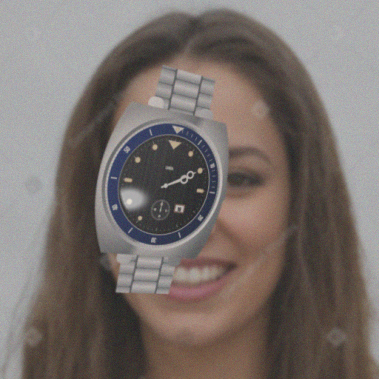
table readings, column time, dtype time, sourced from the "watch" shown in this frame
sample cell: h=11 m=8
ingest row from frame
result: h=2 m=10
